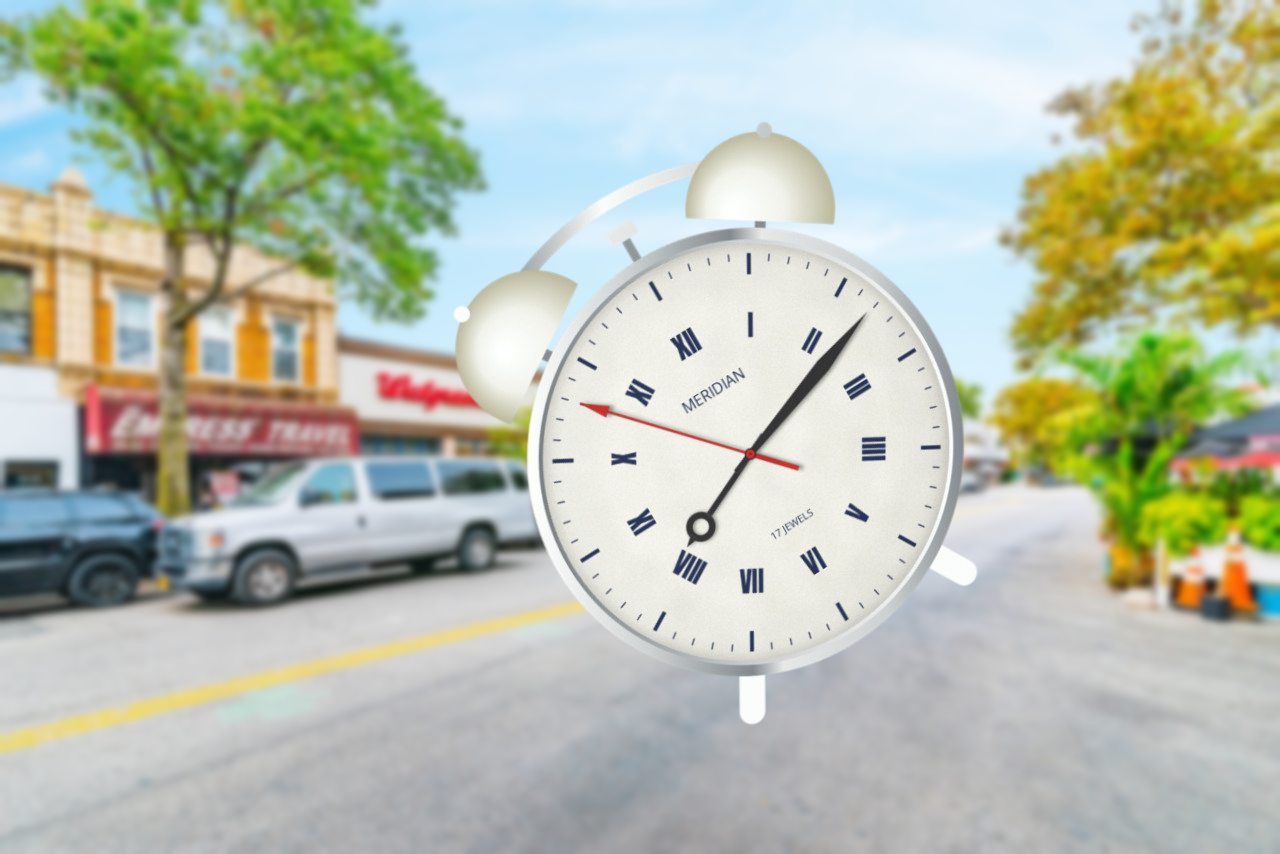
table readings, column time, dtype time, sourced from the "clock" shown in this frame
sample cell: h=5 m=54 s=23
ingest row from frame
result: h=8 m=11 s=53
